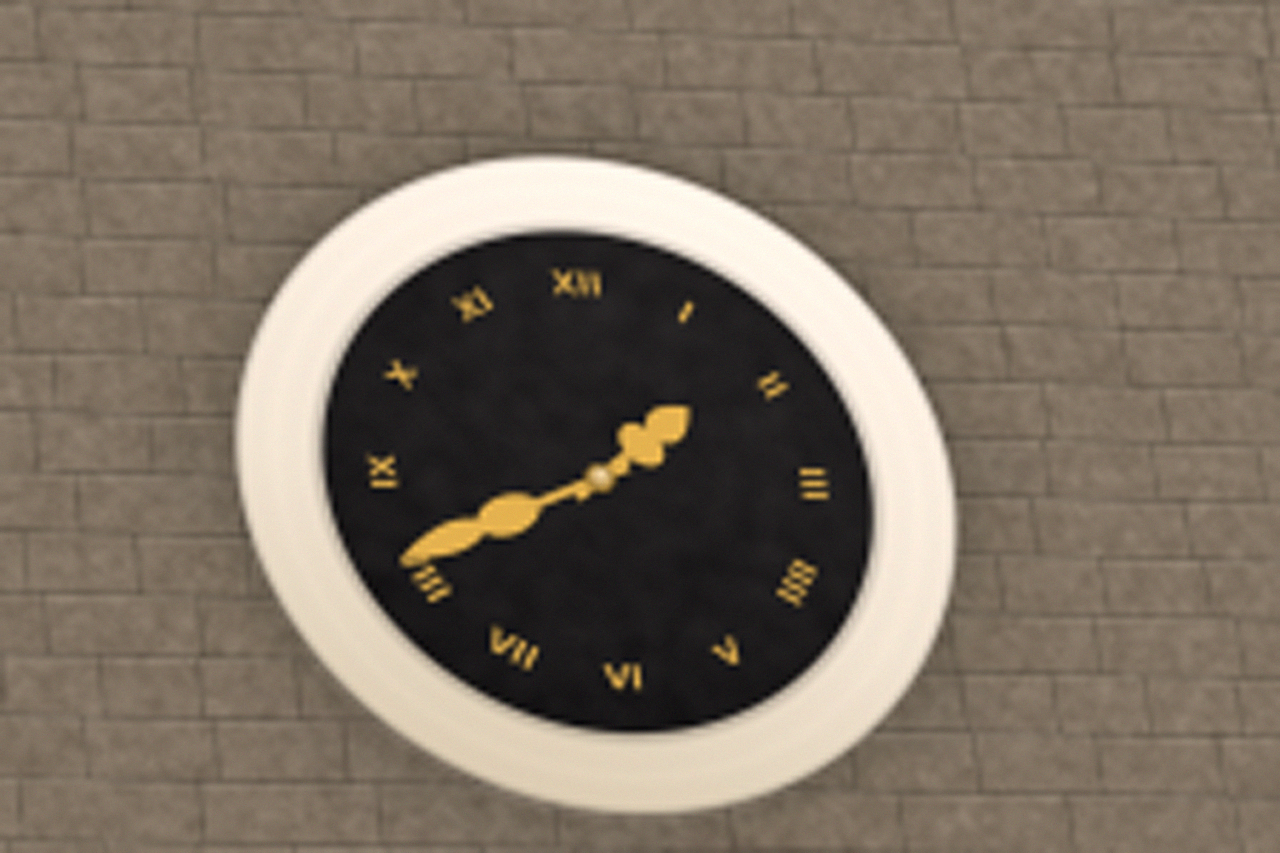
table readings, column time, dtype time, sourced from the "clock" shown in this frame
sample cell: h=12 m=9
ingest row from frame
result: h=1 m=41
